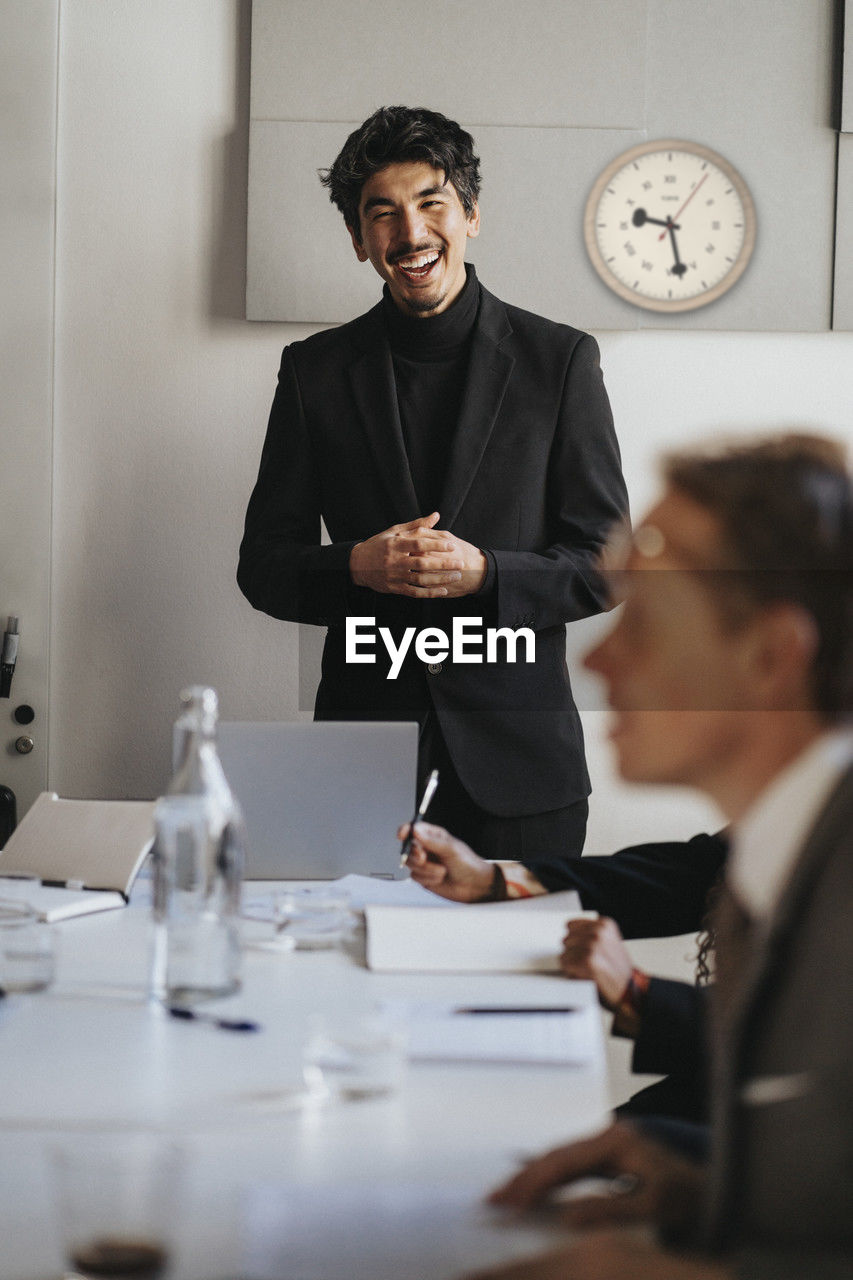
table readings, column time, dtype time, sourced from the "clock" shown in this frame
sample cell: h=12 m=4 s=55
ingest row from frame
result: h=9 m=28 s=6
